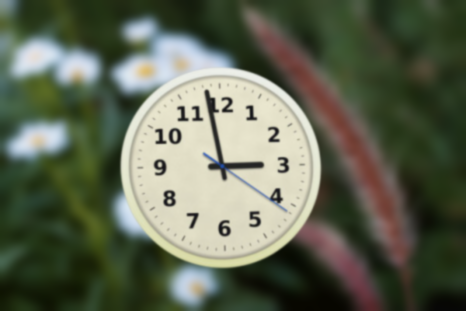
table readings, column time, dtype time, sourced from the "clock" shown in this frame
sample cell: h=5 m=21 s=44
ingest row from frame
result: h=2 m=58 s=21
